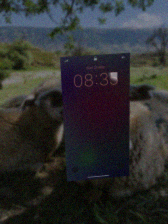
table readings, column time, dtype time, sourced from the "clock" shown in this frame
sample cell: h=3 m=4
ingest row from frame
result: h=8 m=35
